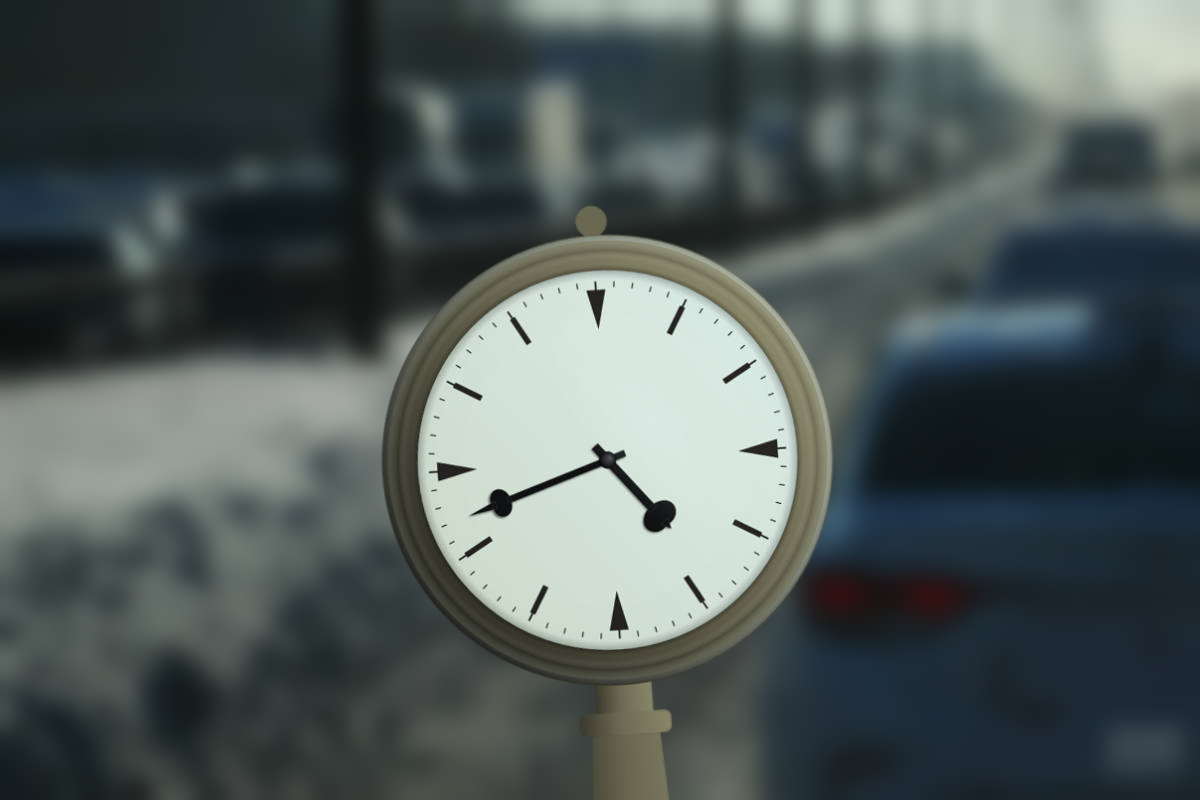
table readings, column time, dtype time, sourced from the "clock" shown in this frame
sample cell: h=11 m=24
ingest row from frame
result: h=4 m=42
